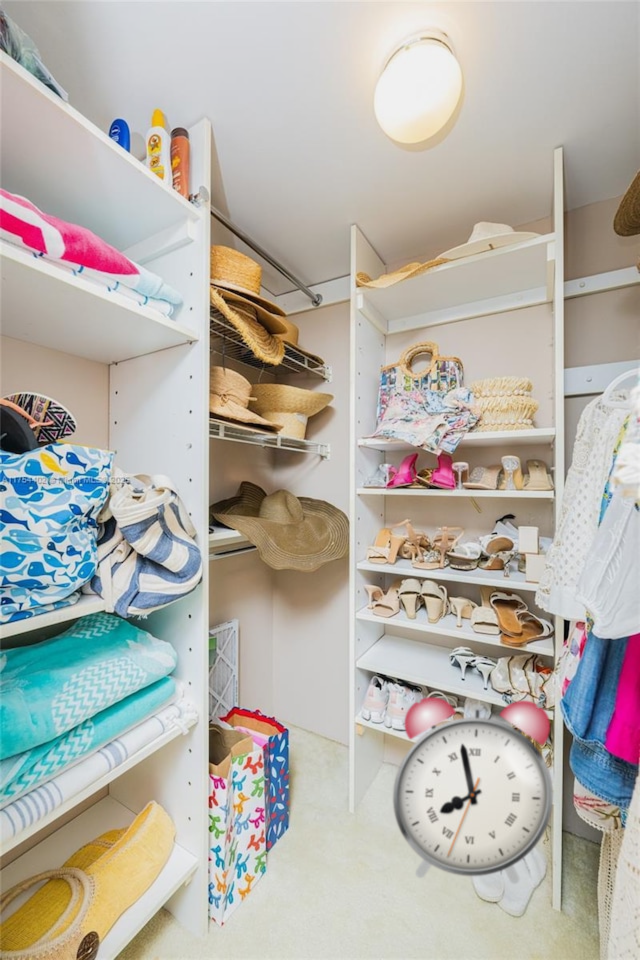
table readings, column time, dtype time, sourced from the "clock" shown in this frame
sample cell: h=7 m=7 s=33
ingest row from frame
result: h=7 m=57 s=33
